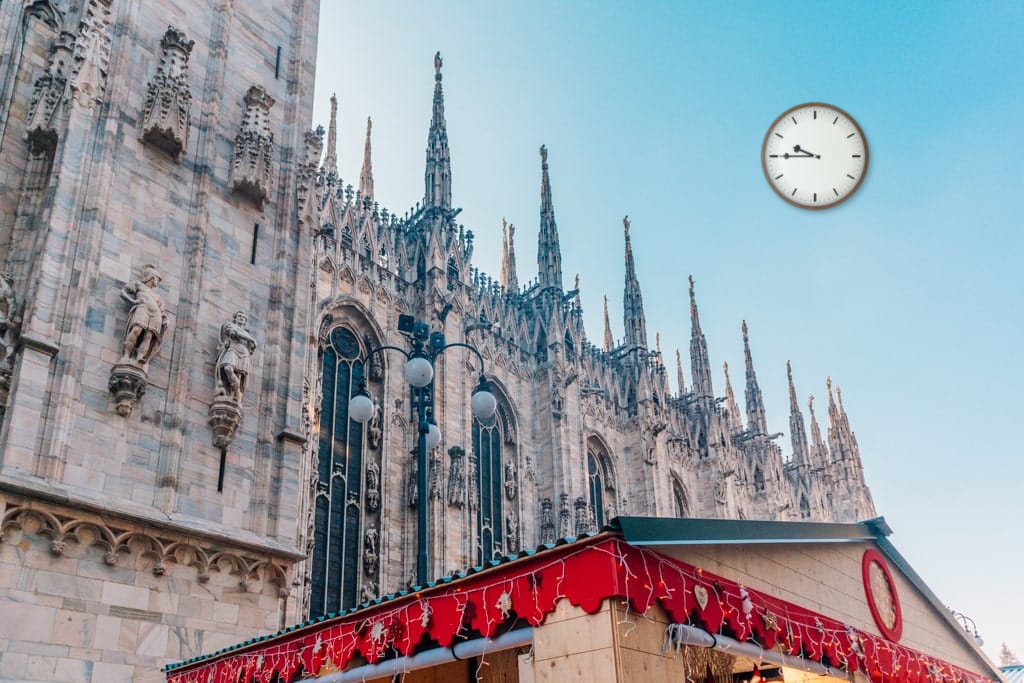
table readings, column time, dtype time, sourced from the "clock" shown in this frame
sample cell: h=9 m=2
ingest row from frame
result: h=9 m=45
